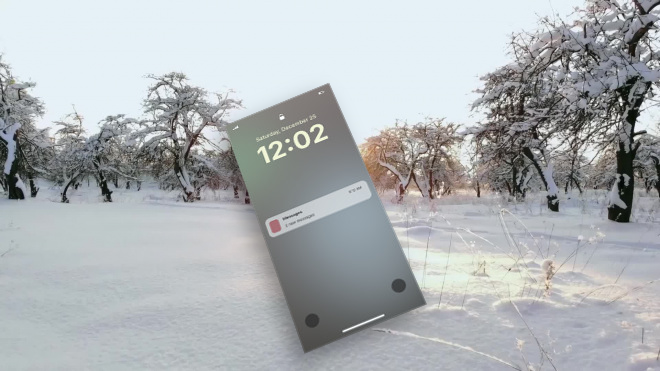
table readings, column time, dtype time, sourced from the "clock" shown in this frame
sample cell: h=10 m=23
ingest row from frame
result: h=12 m=2
